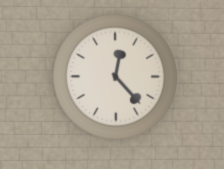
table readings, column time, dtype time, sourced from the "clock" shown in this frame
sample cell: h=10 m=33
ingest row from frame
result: h=12 m=23
